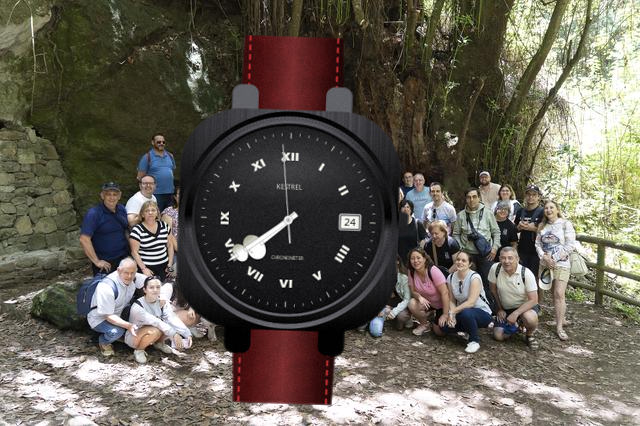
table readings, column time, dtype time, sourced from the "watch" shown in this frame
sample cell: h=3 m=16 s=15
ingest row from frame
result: h=7 m=38 s=59
